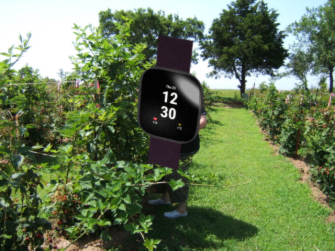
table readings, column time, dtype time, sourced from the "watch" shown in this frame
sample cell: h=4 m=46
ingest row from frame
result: h=12 m=30
